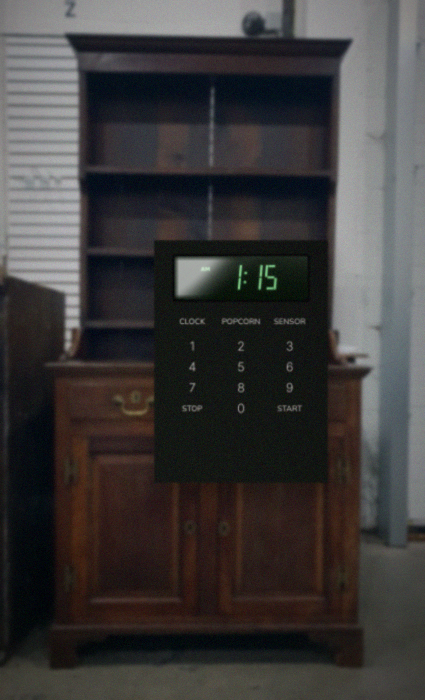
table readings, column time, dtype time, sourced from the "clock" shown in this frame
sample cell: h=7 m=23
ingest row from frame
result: h=1 m=15
